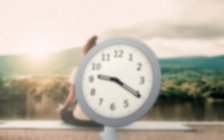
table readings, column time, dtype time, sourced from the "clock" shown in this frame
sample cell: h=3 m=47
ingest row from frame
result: h=9 m=20
